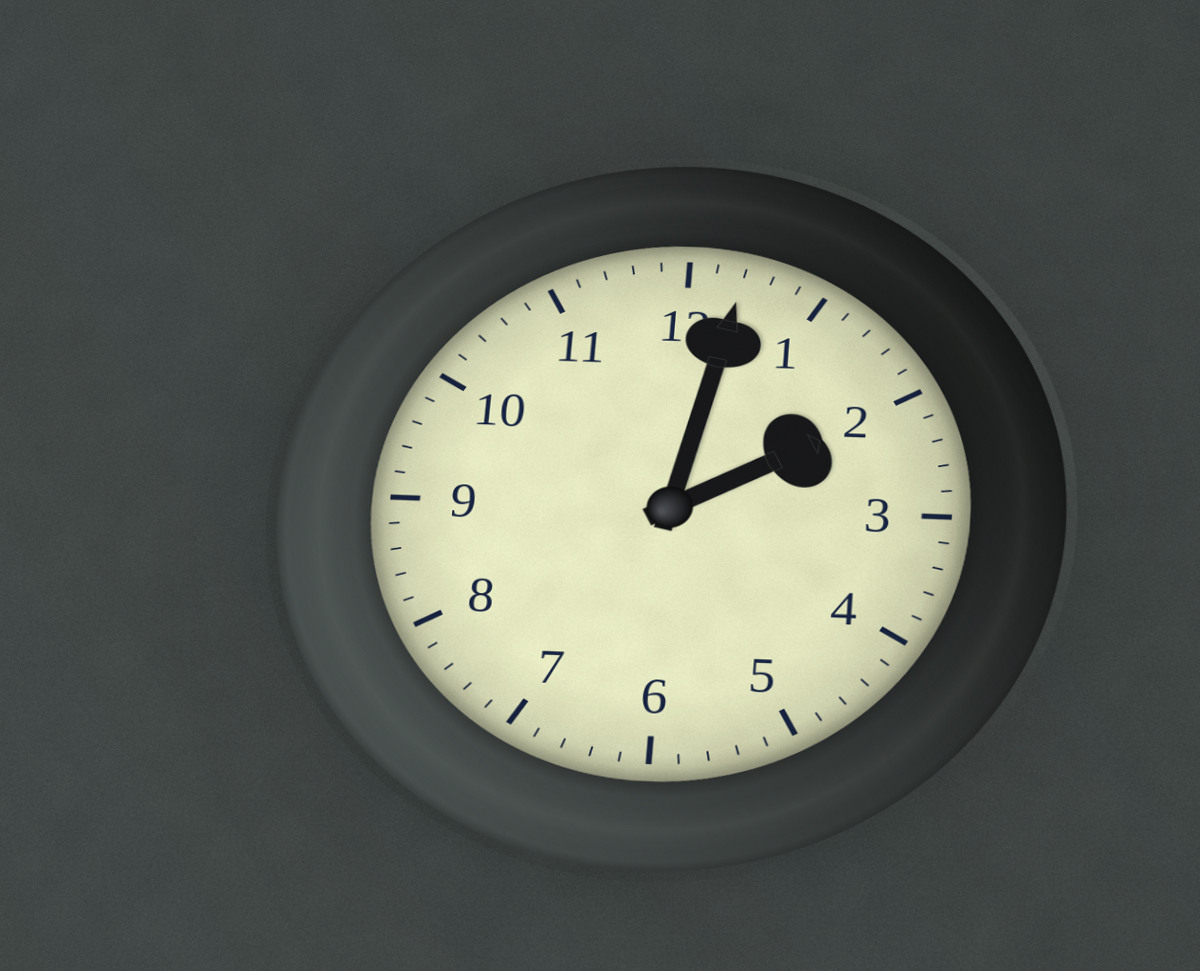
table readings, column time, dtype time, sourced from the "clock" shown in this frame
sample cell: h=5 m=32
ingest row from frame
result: h=2 m=2
